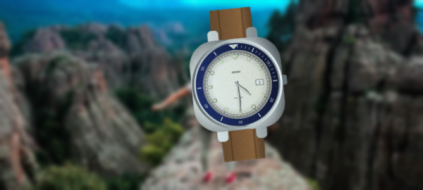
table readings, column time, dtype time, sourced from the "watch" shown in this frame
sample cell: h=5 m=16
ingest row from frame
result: h=4 m=30
